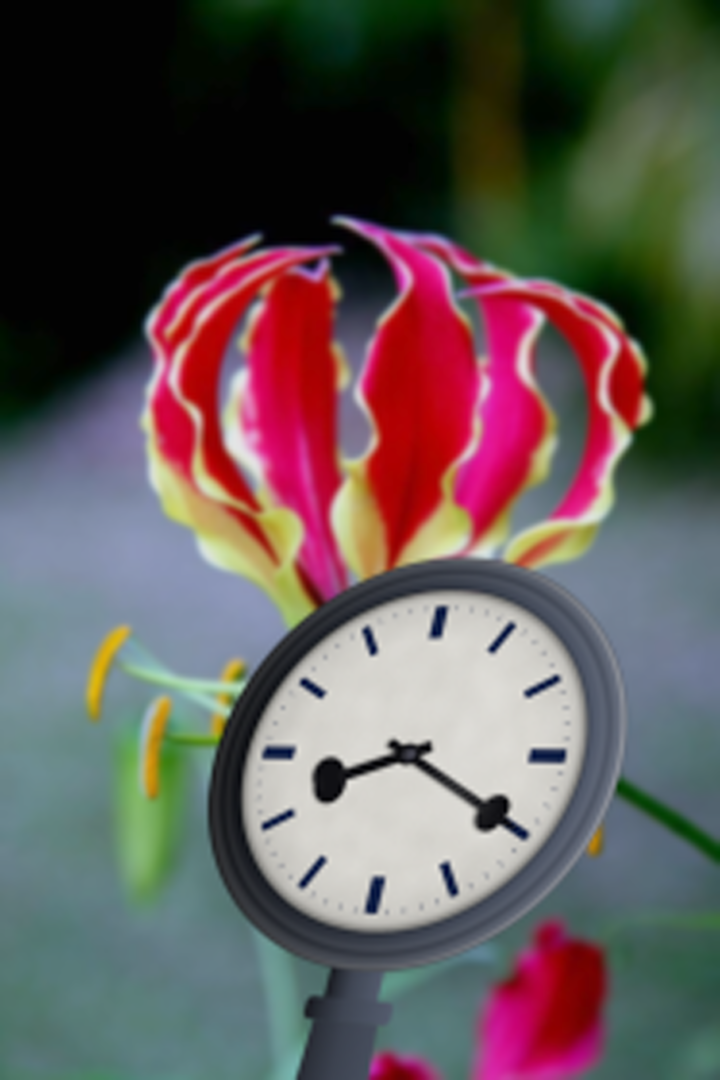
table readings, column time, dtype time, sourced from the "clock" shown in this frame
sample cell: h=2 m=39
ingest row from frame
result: h=8 m=20
